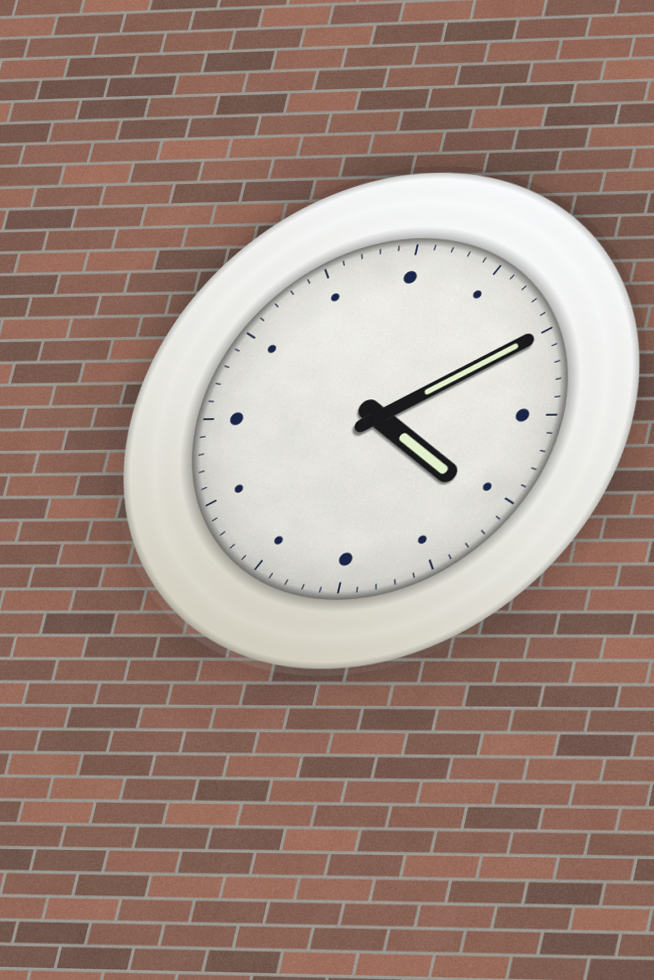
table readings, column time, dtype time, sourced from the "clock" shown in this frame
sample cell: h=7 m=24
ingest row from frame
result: h=4 m=10
